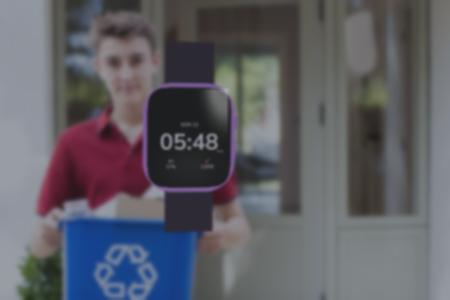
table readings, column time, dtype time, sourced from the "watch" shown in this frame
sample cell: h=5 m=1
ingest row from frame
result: h=5 m=48
